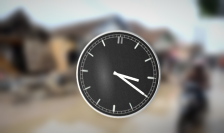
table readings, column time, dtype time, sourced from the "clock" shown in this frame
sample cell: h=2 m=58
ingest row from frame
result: h=3 m=20
